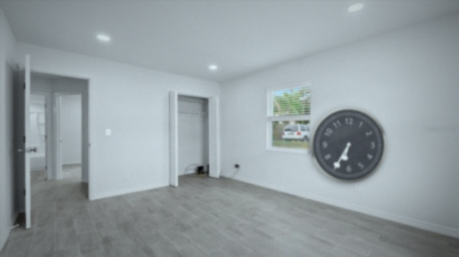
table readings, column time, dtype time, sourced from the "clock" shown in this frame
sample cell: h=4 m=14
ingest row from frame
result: h=6 m=35
